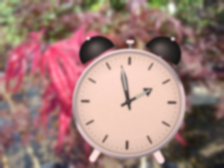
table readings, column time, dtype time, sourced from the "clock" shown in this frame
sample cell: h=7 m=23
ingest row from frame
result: h=1 m=58
